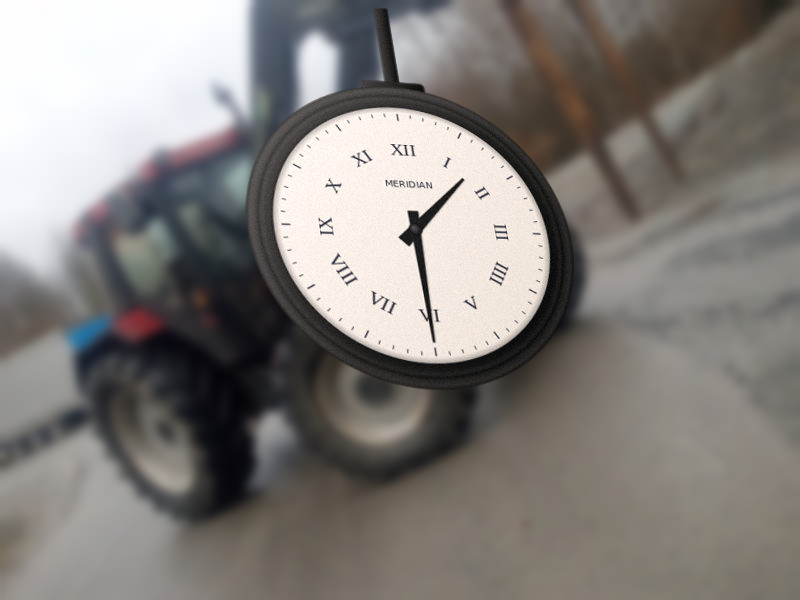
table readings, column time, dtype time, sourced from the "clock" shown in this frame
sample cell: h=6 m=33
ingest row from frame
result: h=1 m=30
